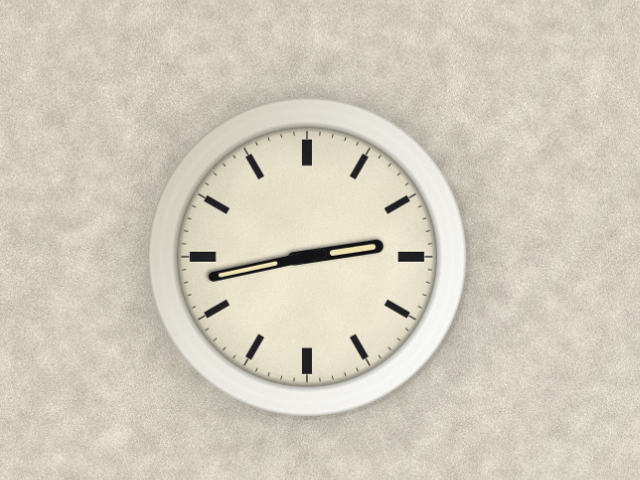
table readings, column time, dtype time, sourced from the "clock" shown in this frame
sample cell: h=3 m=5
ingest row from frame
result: h=2 m=43
